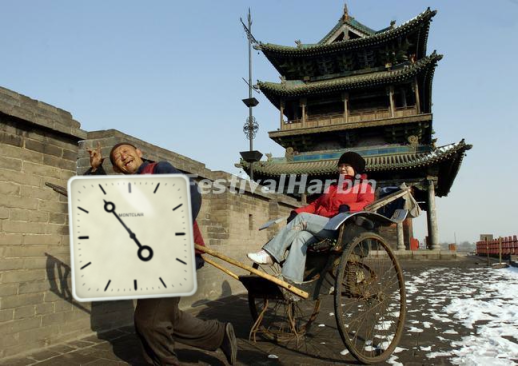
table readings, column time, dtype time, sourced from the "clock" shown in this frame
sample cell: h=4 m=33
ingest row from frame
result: h=4 m=54
